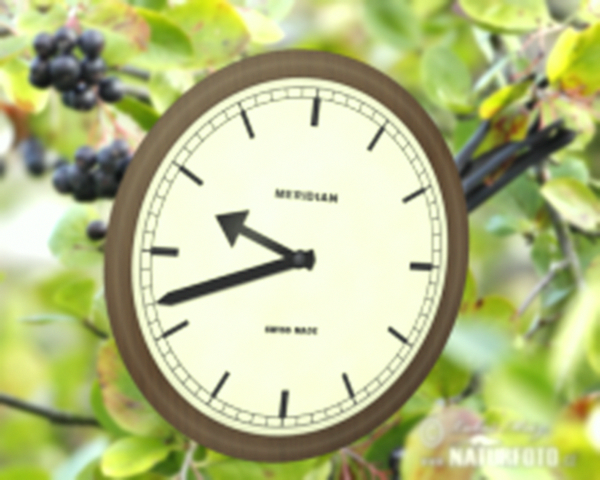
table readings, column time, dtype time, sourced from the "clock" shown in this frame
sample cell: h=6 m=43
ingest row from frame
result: h=9 m=42
